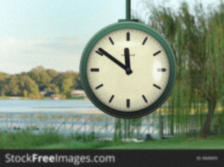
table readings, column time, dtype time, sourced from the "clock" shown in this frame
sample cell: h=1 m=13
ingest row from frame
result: h=11 m=51
